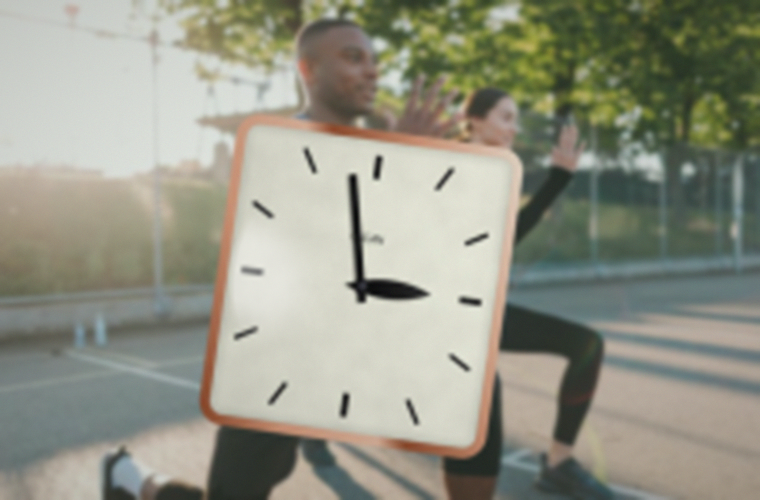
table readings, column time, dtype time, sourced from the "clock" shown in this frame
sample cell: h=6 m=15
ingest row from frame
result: h=2 m=58
